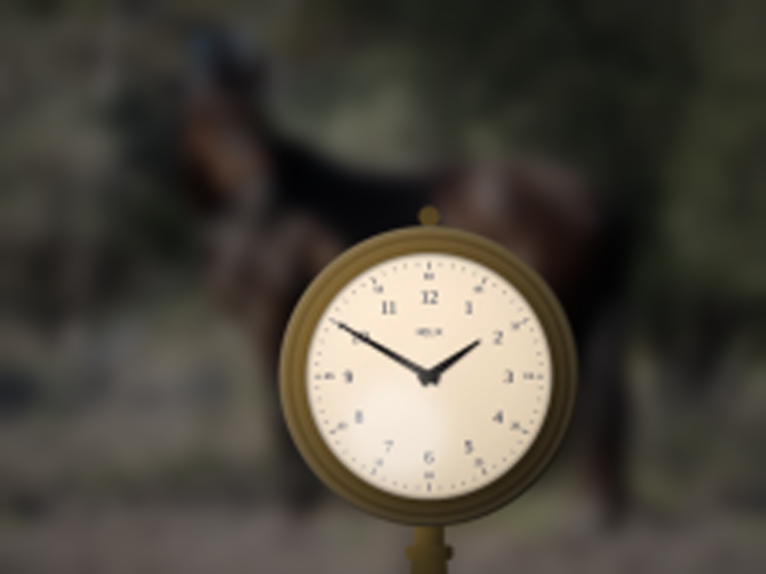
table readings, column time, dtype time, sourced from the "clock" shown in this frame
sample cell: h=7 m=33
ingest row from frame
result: h=1 m=50
